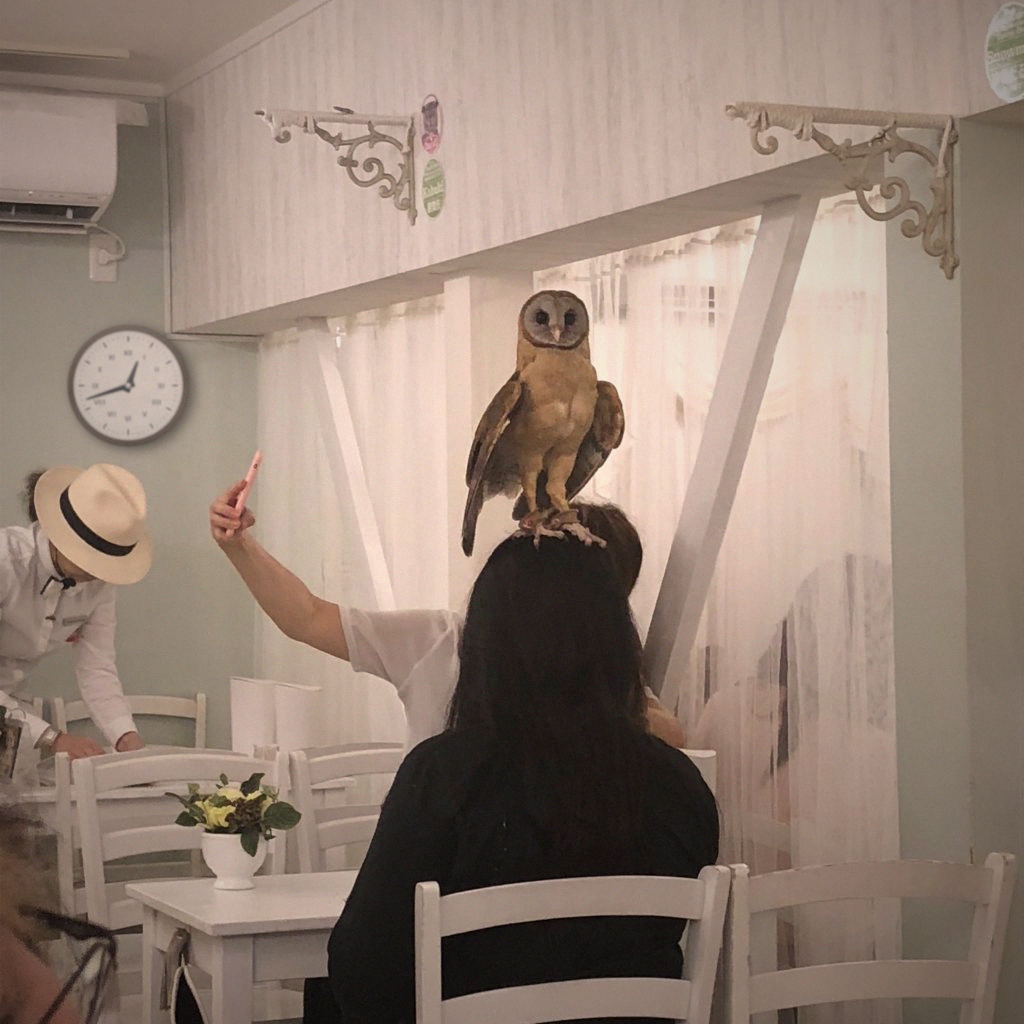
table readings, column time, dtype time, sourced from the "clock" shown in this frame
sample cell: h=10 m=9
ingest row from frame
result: h=12 m=42
